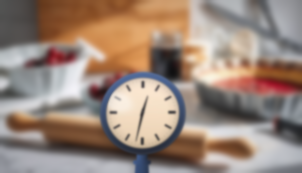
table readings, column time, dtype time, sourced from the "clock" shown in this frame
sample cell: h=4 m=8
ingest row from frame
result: h=12 m=32
